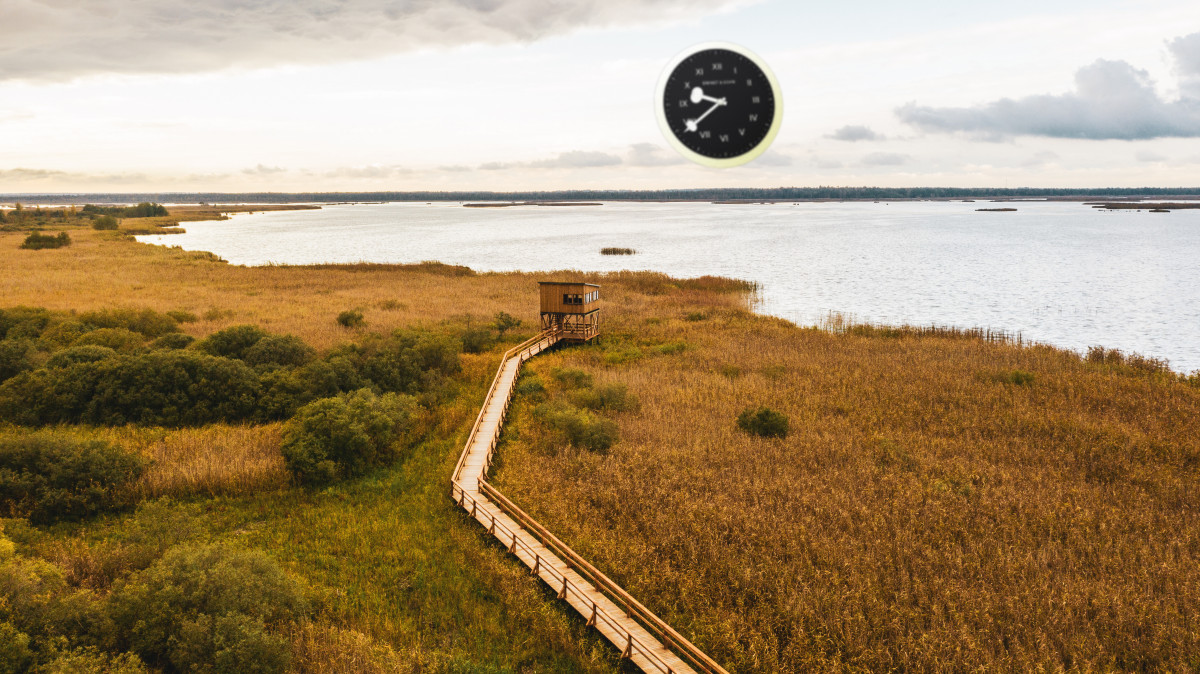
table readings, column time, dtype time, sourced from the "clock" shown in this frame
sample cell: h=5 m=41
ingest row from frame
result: h=9 m=39
